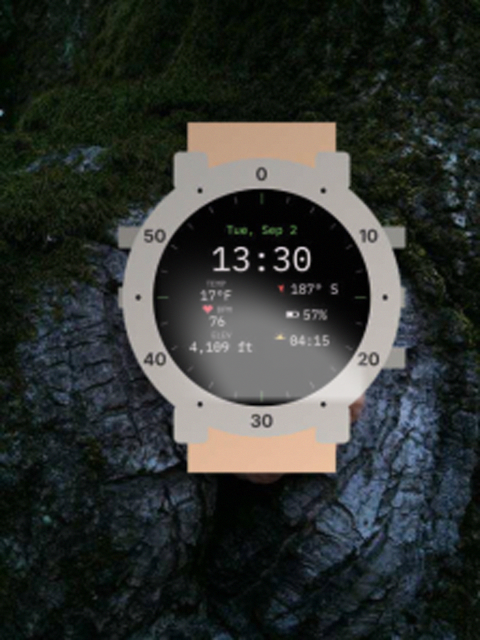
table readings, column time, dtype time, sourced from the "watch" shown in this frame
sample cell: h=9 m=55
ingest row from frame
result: h=13 m=30
